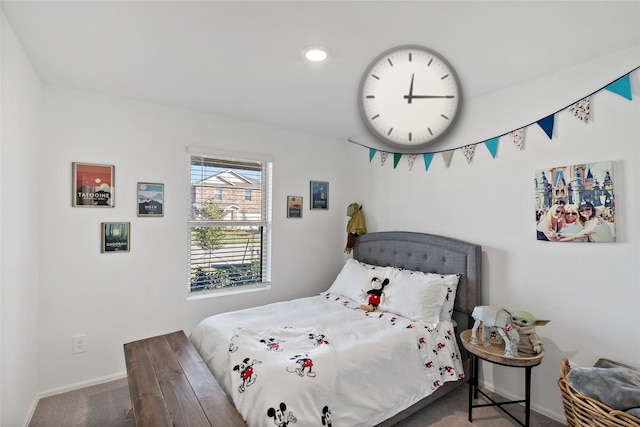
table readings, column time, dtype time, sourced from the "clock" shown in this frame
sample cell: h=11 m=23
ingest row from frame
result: h=12 m=15
